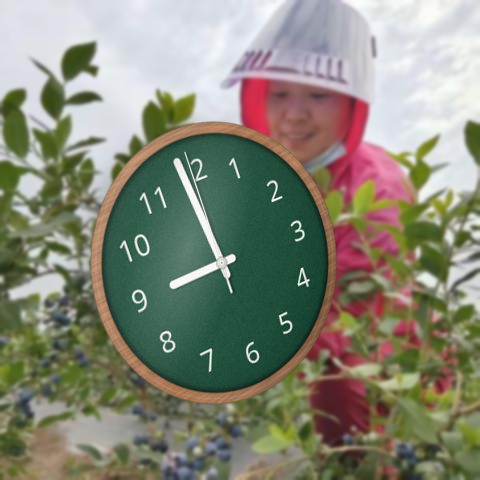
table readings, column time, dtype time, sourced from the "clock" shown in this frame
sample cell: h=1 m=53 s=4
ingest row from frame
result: h=8 m=59 s=0
